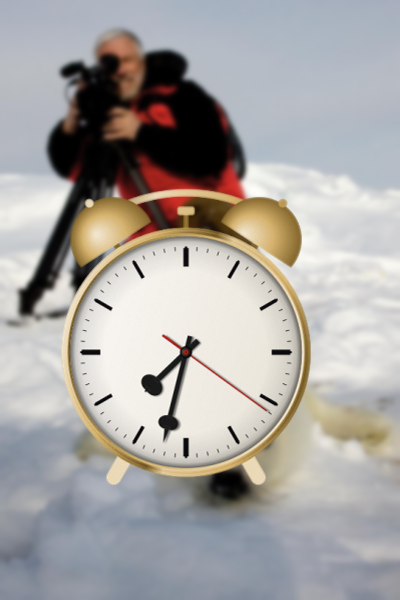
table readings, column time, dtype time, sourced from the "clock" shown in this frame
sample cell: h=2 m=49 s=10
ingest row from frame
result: h=7 m=32 s=21
